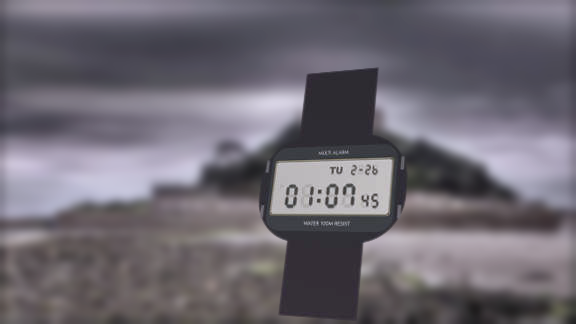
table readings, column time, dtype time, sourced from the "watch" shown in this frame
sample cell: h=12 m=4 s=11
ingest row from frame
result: h=1 m=7 s=45
